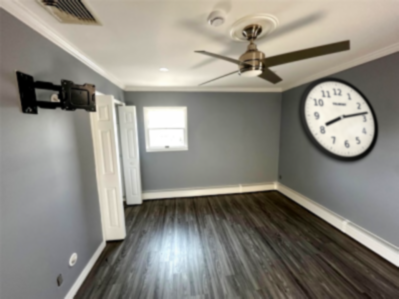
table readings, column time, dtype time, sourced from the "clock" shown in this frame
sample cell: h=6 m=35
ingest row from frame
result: h=8 m=13
